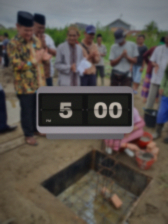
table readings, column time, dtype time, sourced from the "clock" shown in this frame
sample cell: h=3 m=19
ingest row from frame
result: h=5 m=0
